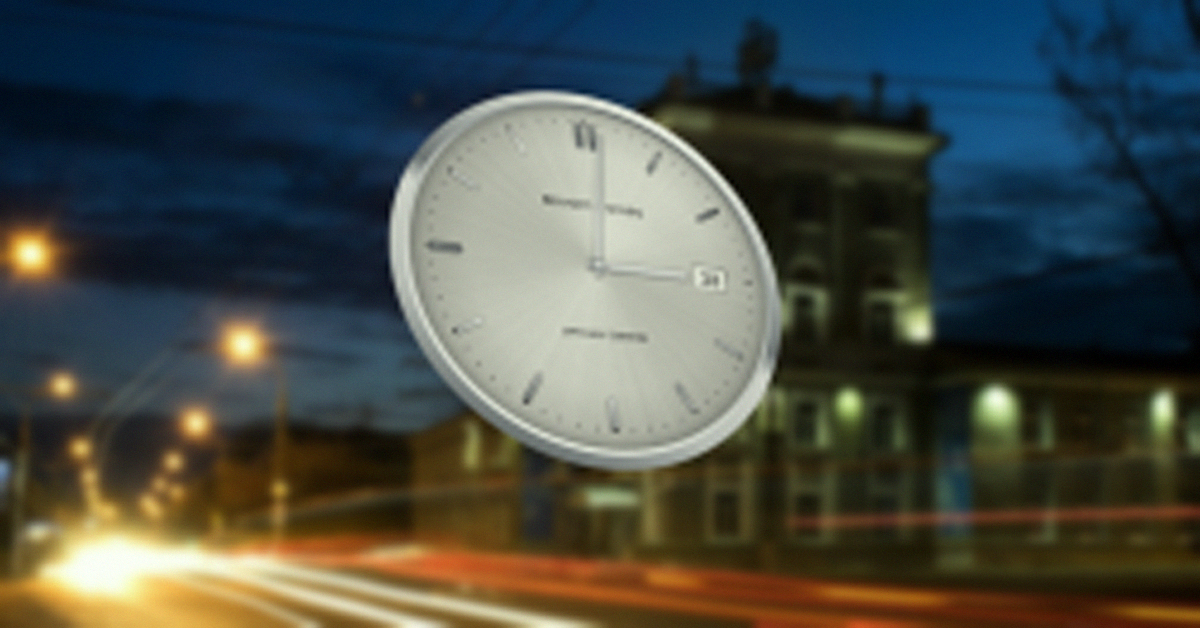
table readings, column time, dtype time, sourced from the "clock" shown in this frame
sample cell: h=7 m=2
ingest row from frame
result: h=3 m=1
